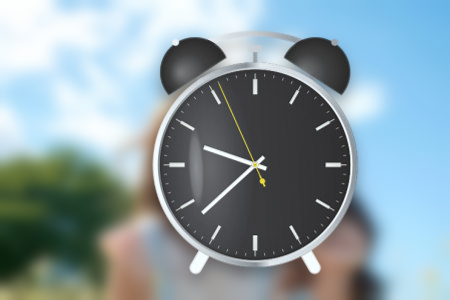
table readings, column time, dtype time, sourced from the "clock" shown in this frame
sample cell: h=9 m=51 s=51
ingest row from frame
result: h=9 m=37 s=56
